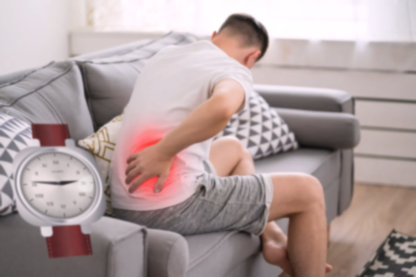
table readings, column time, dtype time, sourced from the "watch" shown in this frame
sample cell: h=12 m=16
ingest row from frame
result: h=2 m=46
